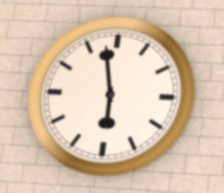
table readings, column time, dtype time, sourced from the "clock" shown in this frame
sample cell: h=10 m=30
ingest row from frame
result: h=5 m=58
